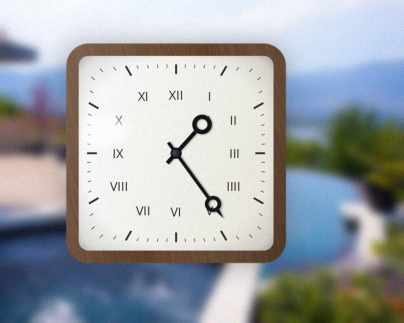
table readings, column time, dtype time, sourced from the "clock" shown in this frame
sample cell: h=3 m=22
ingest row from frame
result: h=1 m=24
